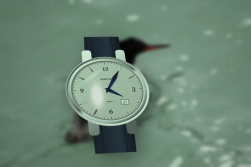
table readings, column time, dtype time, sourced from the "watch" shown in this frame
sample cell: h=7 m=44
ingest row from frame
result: h=4 m=5
